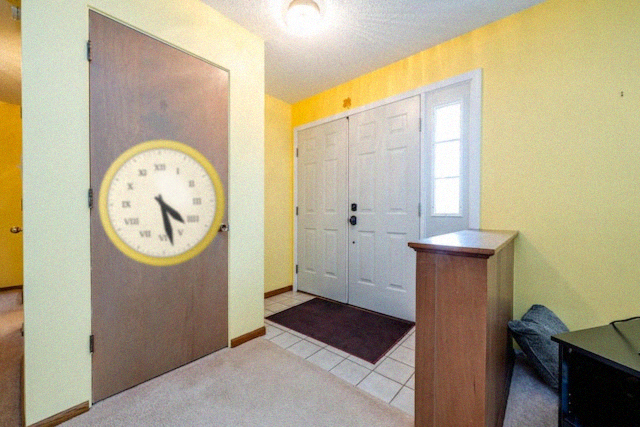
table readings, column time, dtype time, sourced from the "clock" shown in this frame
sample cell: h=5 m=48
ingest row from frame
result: h=4 m=28
